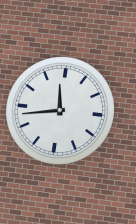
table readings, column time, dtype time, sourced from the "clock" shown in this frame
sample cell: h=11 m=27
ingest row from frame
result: h=11 m=43
